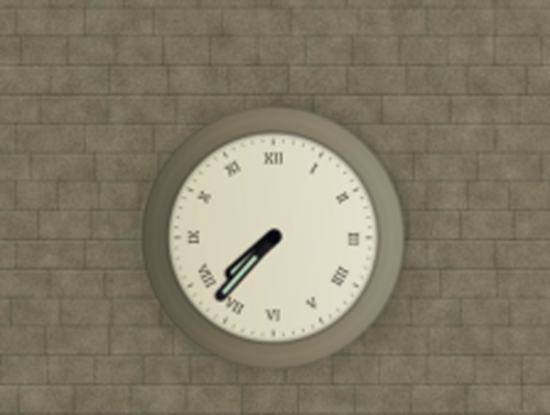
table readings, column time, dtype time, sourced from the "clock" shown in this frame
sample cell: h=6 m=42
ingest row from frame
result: h=7 m=37
